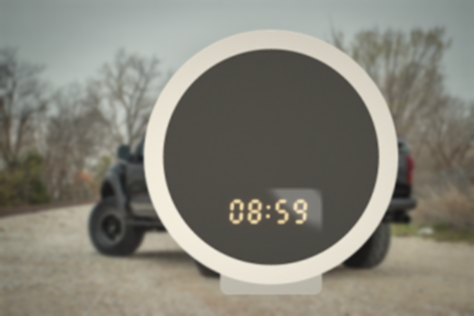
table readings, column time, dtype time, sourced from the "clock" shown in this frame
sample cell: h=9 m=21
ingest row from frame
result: h=8 m=59
